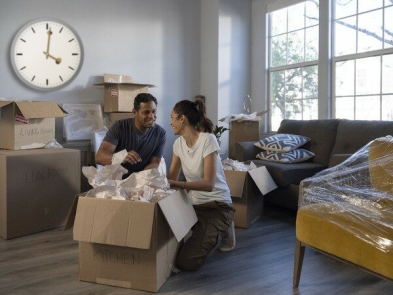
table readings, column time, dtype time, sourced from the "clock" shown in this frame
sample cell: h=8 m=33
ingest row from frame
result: h=4 m=1
